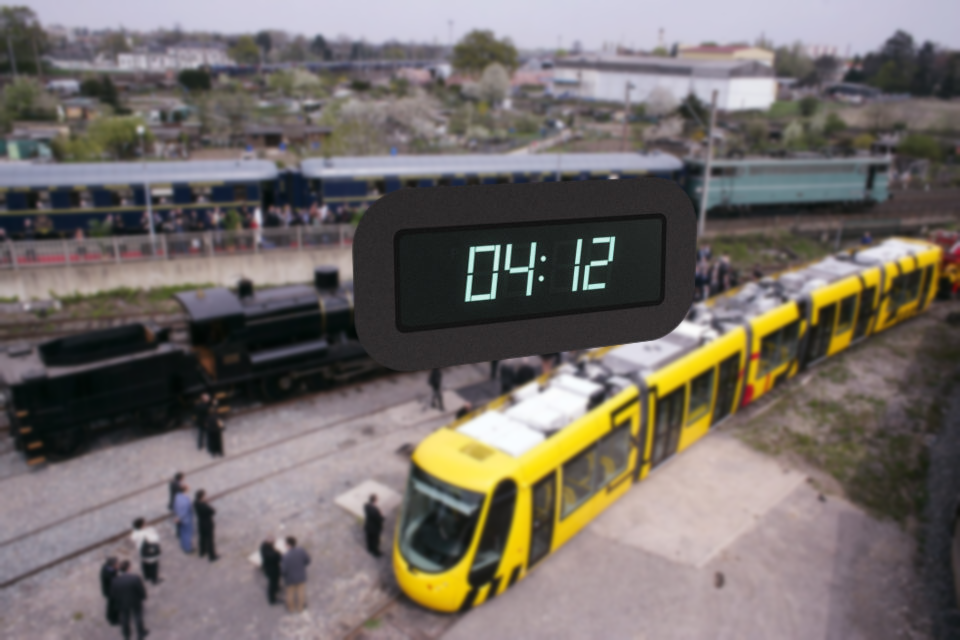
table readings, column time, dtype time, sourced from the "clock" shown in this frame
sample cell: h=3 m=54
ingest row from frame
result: h=4 m=12
